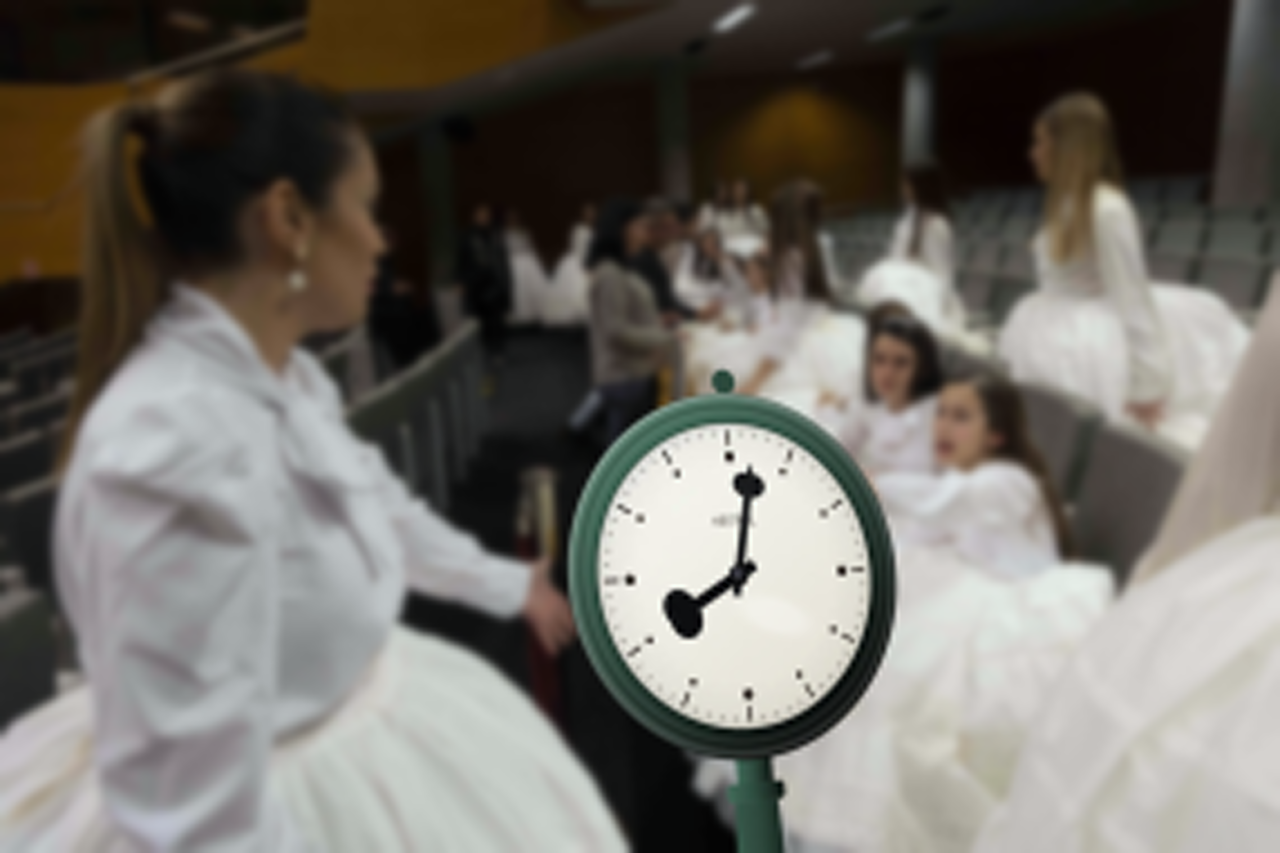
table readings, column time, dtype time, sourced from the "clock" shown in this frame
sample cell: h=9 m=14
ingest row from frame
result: h=8 m=2
